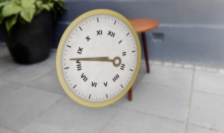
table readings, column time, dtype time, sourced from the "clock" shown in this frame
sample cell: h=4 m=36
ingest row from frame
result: h=2 m=42
